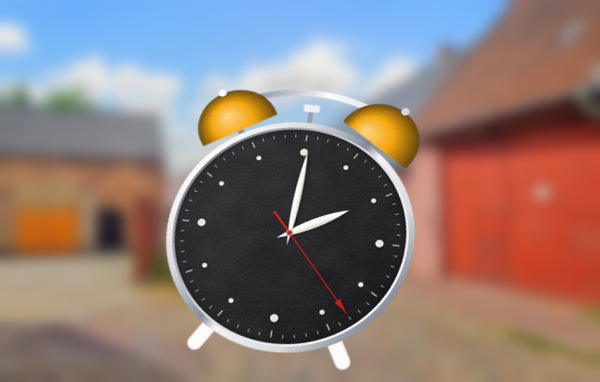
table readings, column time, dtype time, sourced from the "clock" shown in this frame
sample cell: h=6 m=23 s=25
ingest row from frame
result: h=2 m=0 s=23
